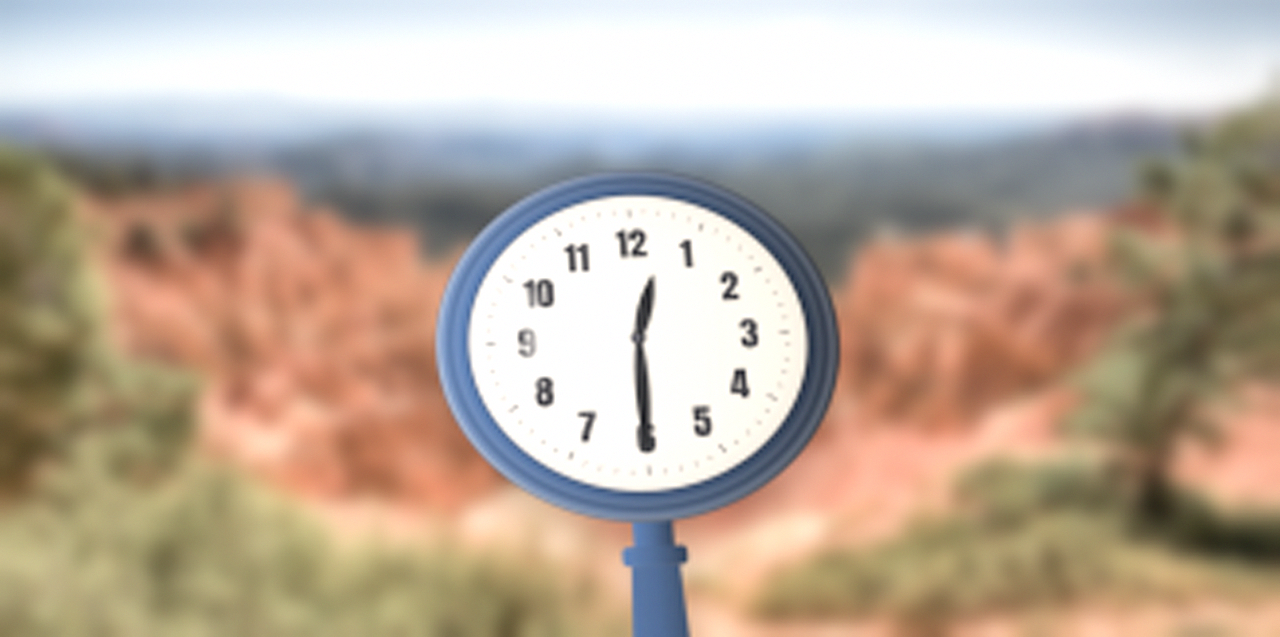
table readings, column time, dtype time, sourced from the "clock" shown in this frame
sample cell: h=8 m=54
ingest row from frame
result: h=12 m=30
